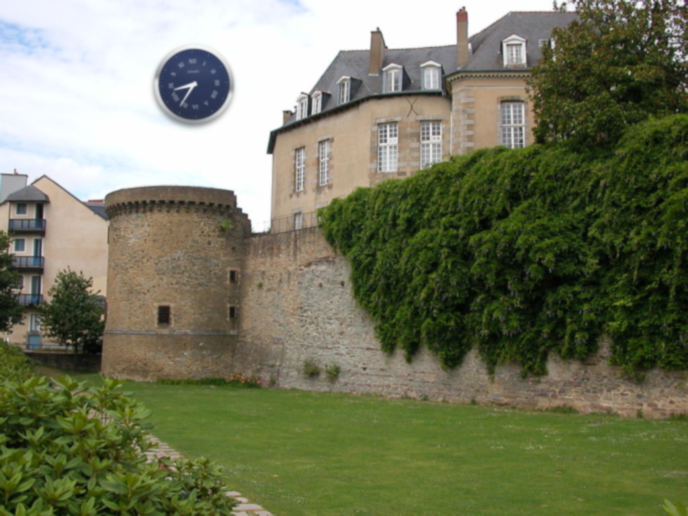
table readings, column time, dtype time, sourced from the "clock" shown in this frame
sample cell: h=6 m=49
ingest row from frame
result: h=8 m=36
